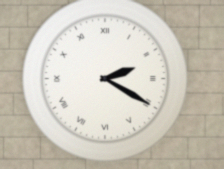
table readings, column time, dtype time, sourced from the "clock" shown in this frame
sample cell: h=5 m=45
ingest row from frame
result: h=2 m=20
